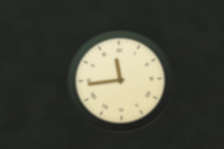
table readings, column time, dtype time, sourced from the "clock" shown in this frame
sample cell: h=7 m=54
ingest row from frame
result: h=11 m=44
